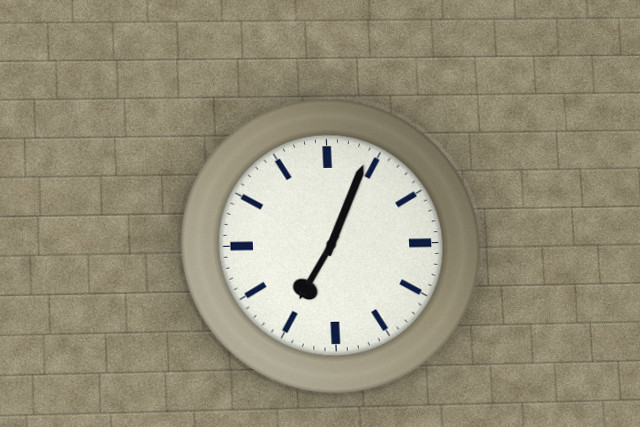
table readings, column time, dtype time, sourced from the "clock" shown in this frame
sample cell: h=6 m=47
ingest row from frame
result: h=7 m=4
